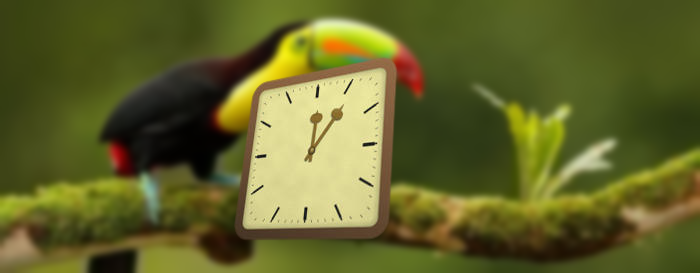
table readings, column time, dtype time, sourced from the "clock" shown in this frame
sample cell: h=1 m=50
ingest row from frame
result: h=12 m=6
